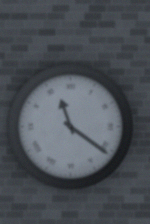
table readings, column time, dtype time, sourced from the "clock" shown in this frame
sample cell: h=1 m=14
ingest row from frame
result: h=11 m=21
